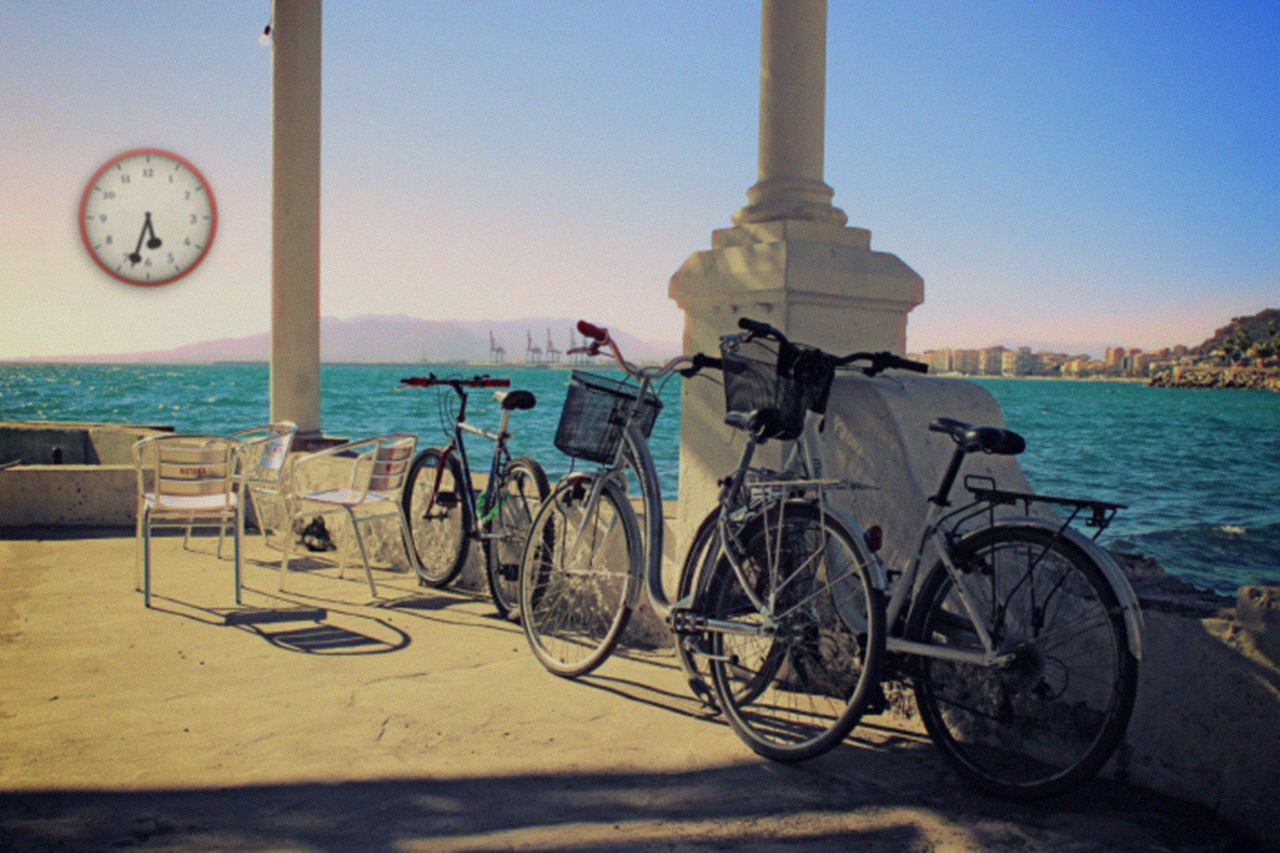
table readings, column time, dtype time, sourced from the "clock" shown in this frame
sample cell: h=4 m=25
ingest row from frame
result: h=5 m=33
